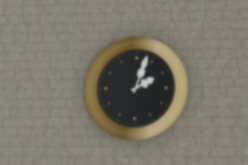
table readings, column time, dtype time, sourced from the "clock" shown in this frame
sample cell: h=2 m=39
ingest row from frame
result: h=2 m=3
